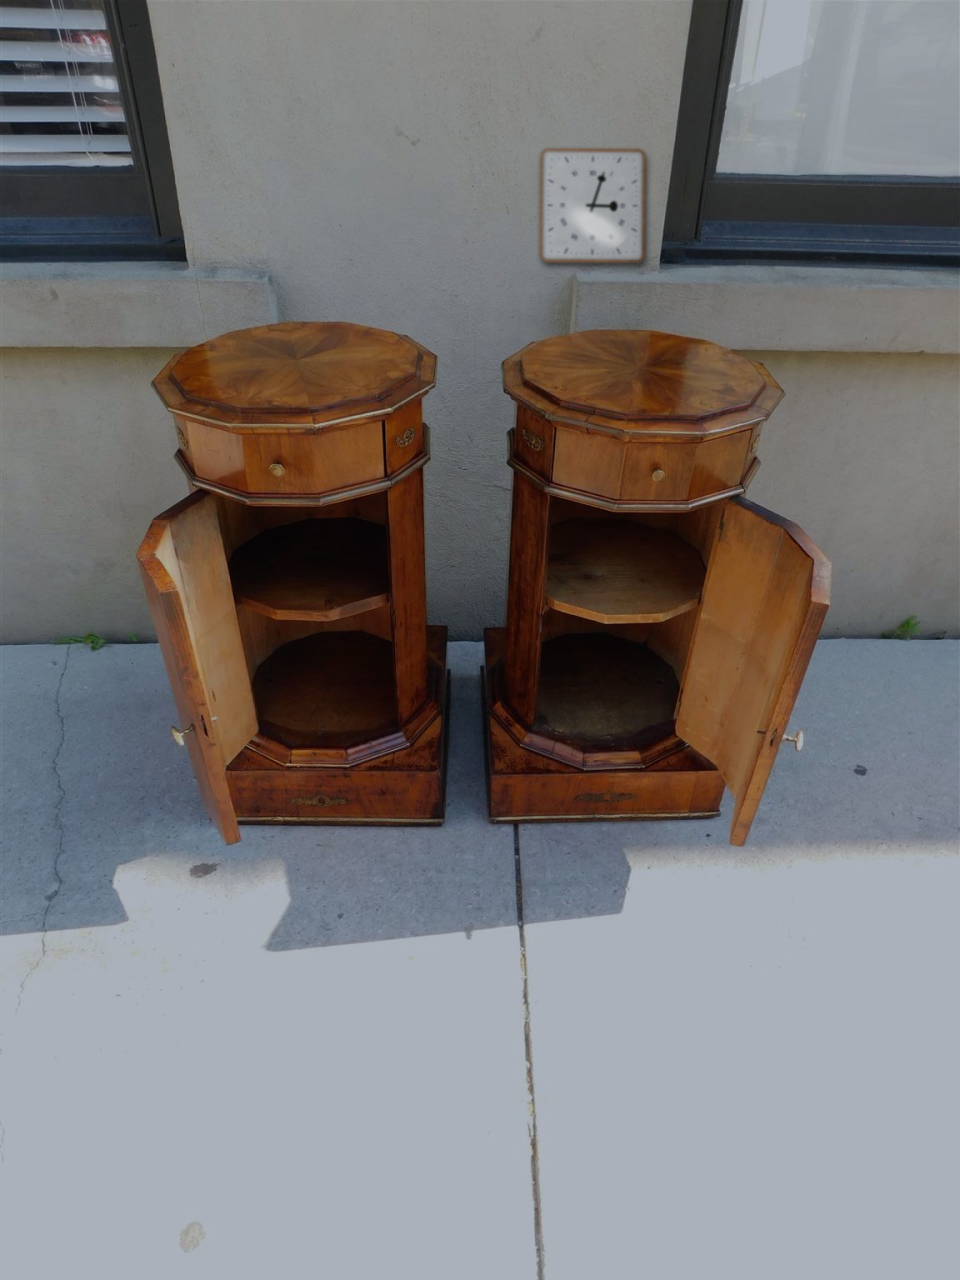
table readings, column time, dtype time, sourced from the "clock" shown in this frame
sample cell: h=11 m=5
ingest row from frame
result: h=3 m=3
